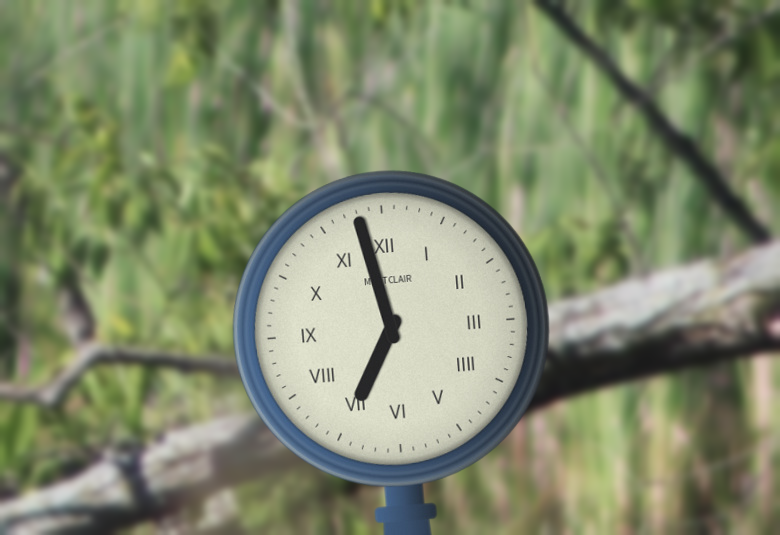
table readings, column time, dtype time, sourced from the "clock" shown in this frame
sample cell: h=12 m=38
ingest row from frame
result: h=6 m=58
